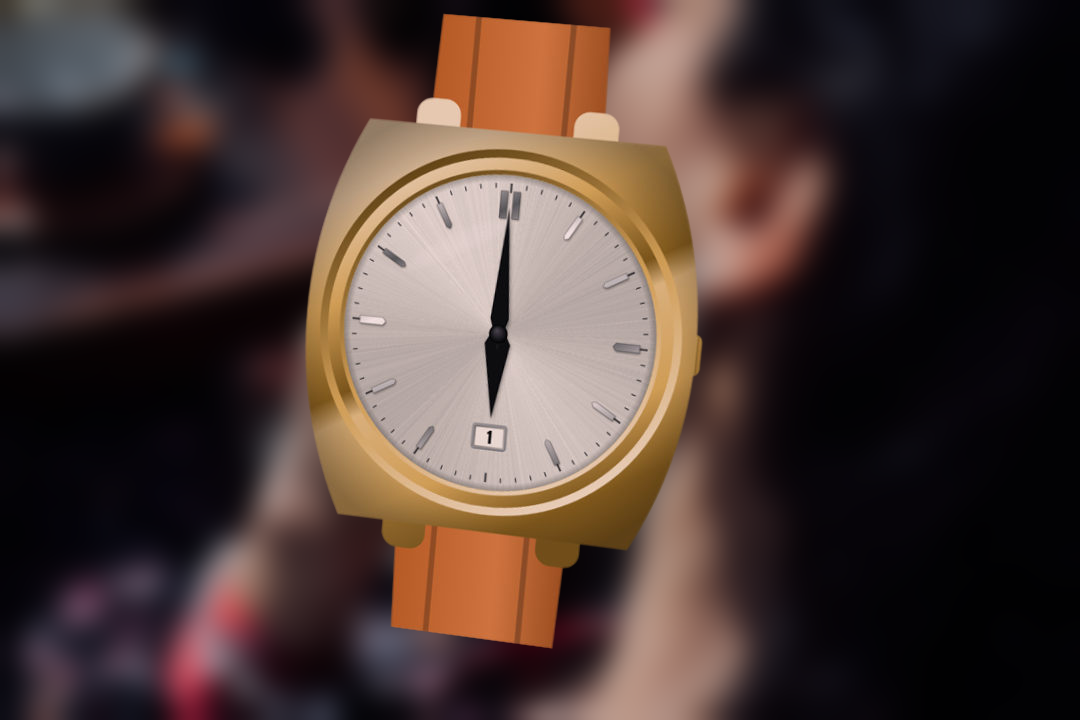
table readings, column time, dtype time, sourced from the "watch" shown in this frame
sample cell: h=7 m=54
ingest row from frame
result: h=6 m=0
